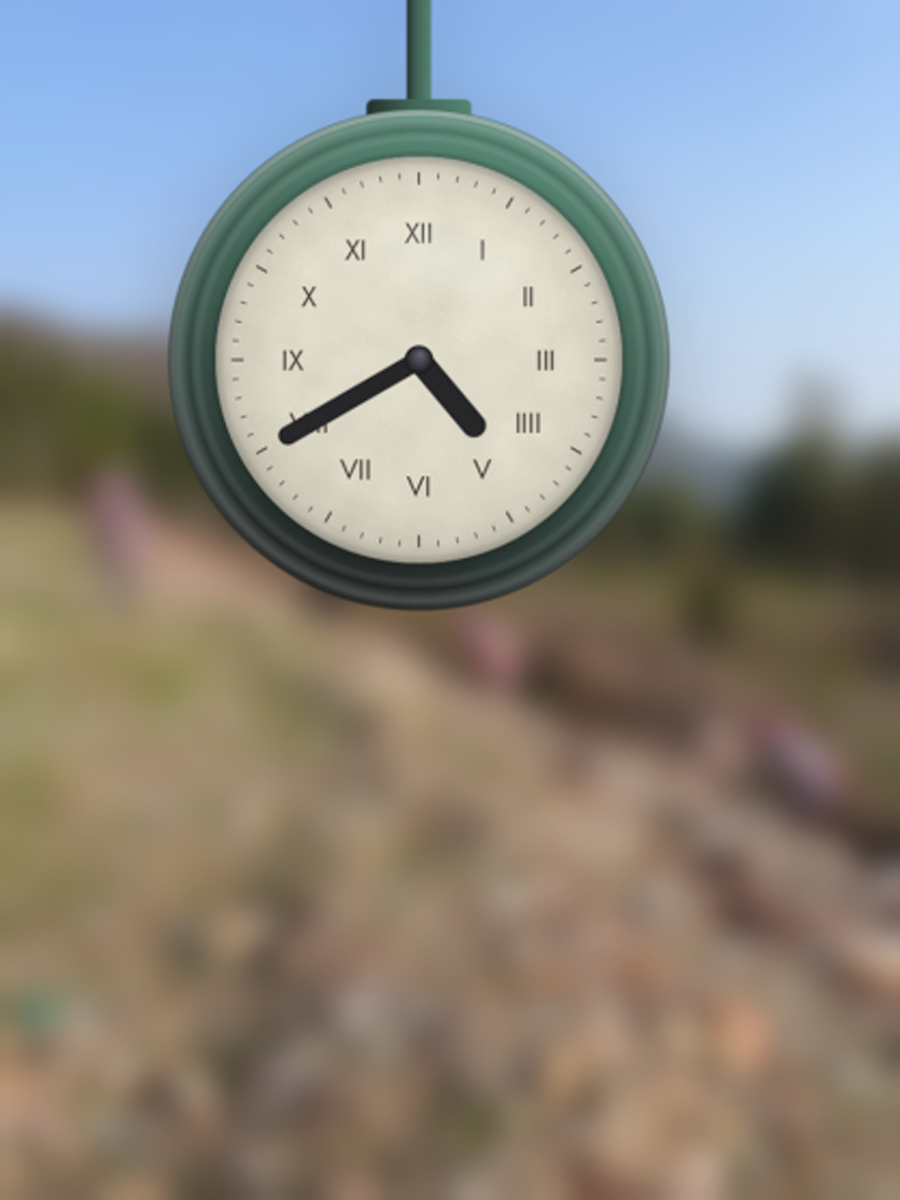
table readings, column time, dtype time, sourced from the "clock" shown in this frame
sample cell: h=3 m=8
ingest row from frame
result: h=4 m=40
